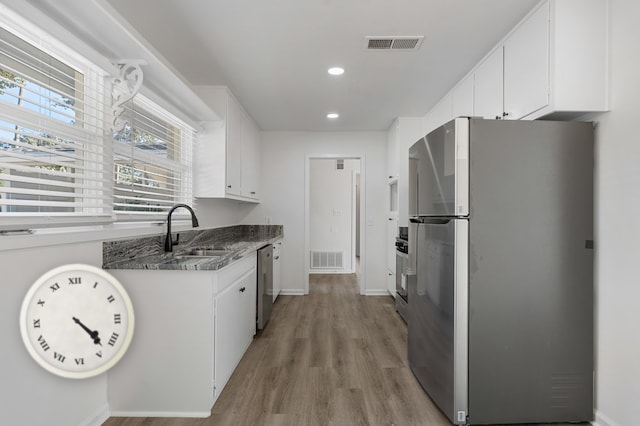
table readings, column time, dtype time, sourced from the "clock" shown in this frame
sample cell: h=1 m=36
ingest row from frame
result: h=4 m=23
